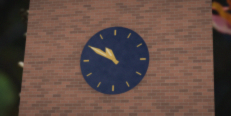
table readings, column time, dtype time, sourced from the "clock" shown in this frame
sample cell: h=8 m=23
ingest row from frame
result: h=10 m=50
